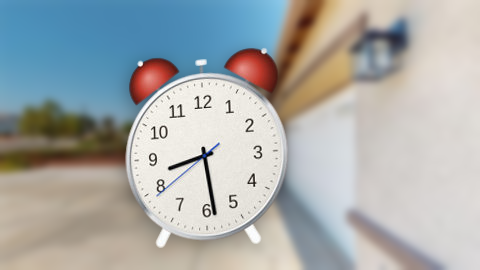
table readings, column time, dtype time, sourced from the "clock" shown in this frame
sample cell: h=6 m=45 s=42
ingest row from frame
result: h=8 m=28 s=39
